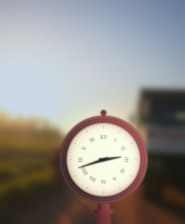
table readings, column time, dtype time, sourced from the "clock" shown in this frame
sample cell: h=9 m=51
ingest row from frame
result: h=2 m=42
